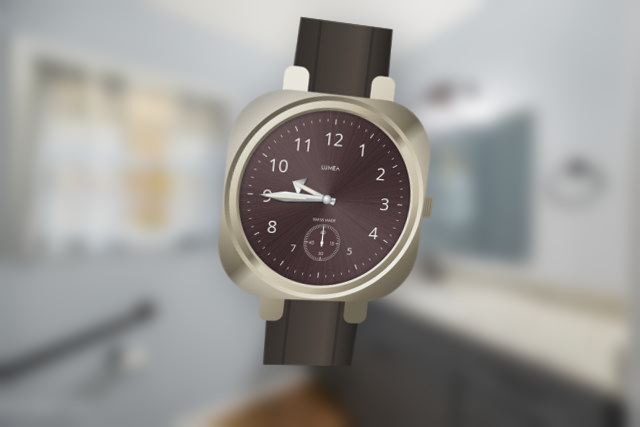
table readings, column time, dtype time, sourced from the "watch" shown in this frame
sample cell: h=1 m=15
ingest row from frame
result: h=9 m=45
